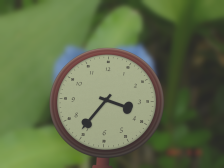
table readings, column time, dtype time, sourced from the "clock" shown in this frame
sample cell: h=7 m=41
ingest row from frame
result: h=3 m=36
